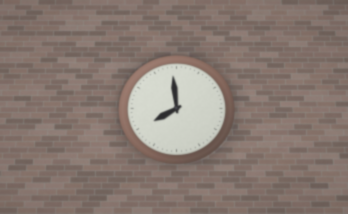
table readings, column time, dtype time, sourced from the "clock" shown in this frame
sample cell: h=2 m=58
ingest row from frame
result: h=7 m=59
